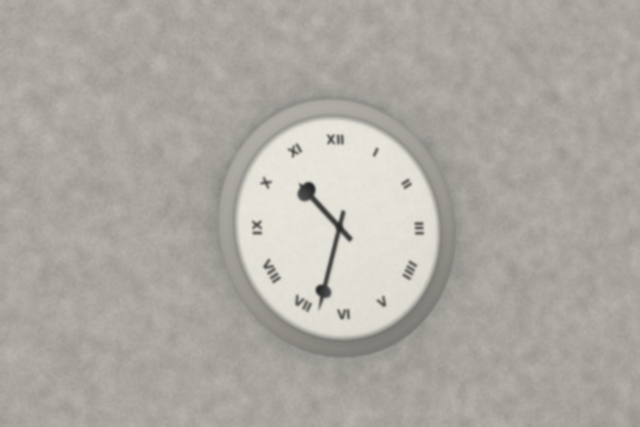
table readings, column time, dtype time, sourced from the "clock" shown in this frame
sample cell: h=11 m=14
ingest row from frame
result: h=10 m=33
